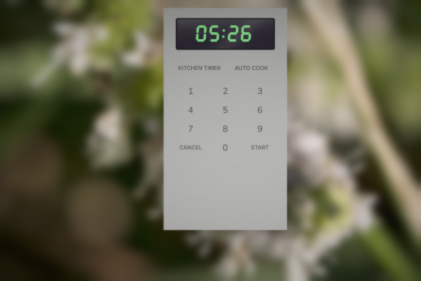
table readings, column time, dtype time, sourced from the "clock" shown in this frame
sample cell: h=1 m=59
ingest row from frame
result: h=5 m=26
